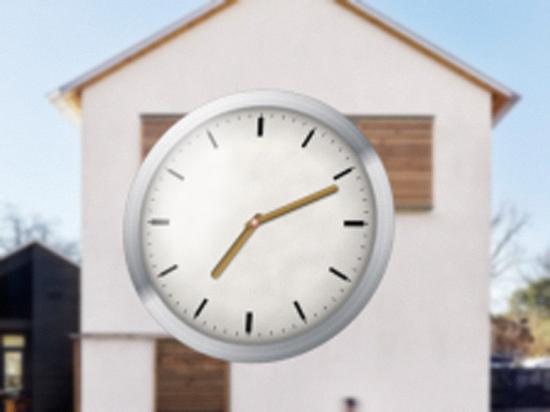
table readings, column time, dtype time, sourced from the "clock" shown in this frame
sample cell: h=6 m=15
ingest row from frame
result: h=7 m=11
